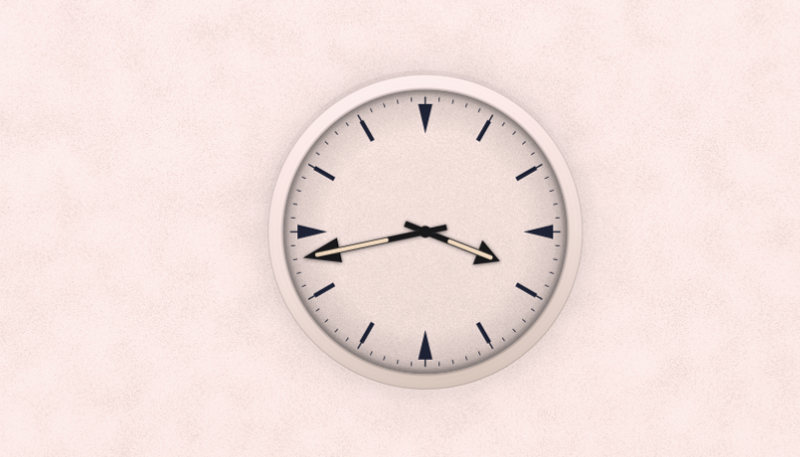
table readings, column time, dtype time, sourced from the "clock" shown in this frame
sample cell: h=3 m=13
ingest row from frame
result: h=3 m=43
